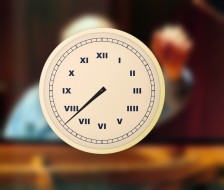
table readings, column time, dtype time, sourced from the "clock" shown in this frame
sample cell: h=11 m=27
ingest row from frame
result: h=7 m=38
